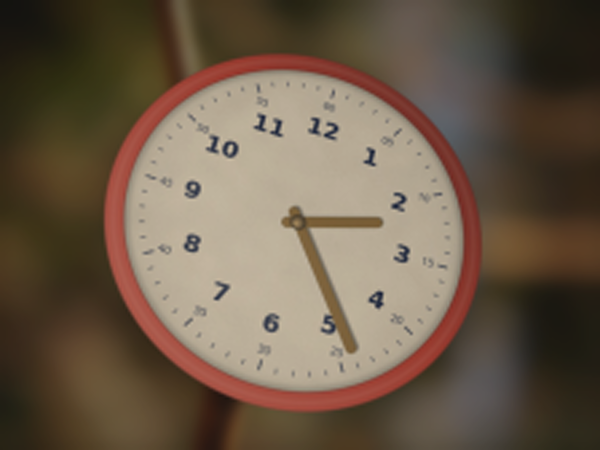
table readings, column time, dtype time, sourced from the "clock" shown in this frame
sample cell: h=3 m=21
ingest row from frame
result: h=2 m=24
